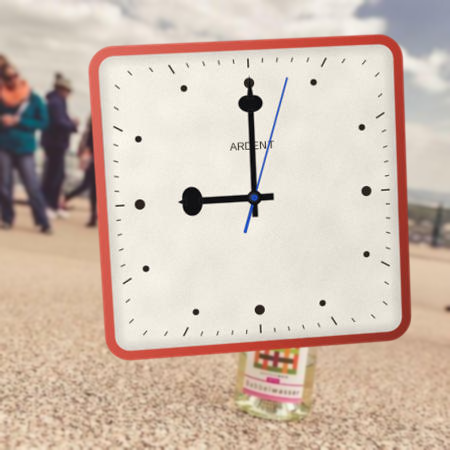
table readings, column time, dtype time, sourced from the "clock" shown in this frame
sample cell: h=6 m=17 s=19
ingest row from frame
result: h=9 m=0 s=3
